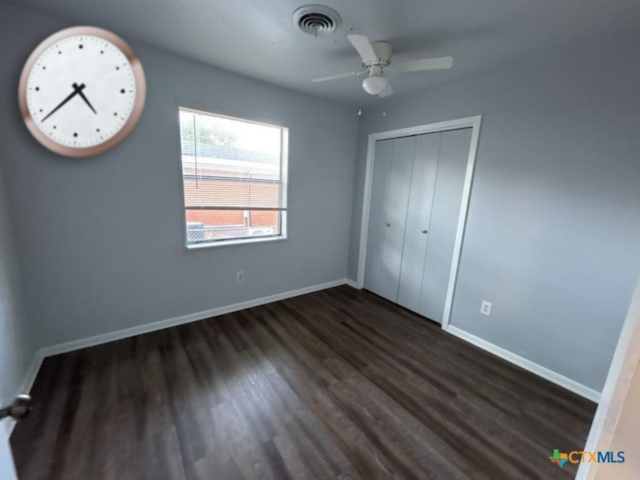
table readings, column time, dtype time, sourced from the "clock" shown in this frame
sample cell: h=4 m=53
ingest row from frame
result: h=4 m=38
